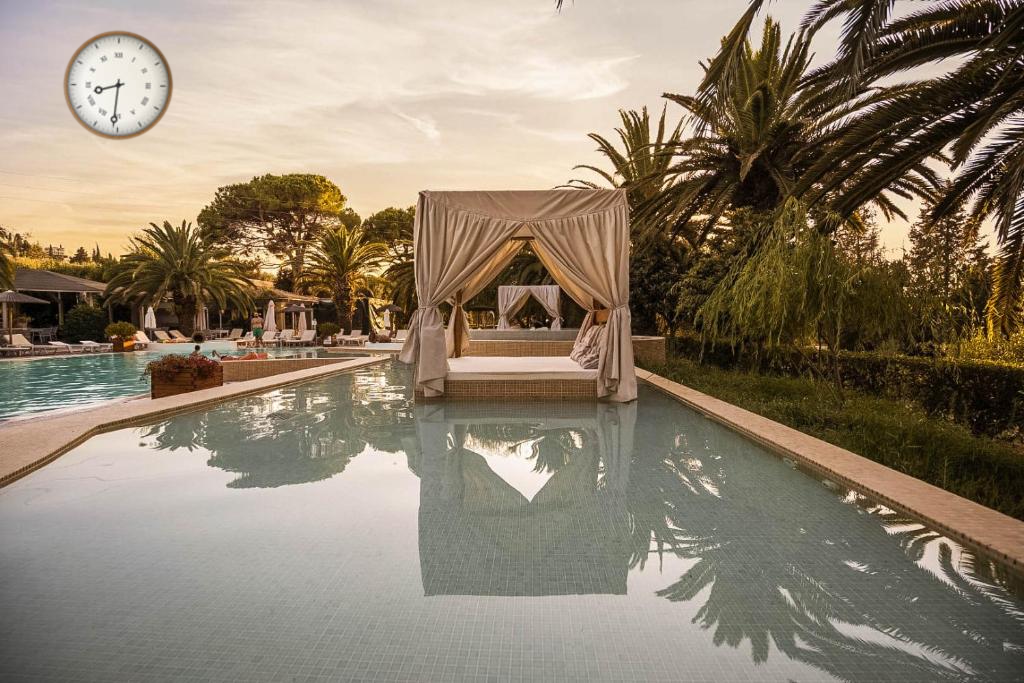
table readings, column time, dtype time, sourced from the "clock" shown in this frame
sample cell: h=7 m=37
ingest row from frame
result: h=8 m=31
